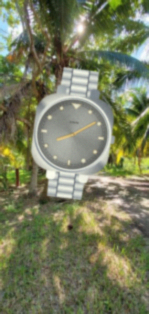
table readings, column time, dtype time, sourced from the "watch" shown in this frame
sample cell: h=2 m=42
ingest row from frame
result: h=8 m=9
